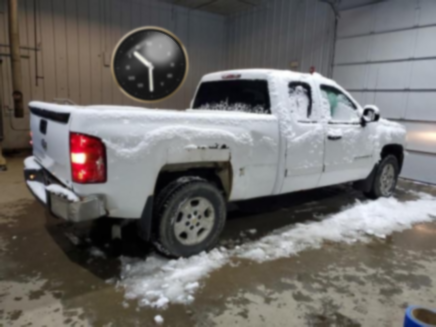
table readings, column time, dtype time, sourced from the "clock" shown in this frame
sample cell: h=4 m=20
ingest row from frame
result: h=10 m=30
